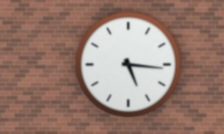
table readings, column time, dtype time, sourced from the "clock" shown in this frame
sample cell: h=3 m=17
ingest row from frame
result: h=5 m=16
